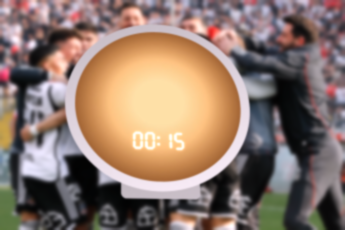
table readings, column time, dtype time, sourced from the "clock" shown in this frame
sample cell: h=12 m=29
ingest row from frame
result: h=0 m=15
